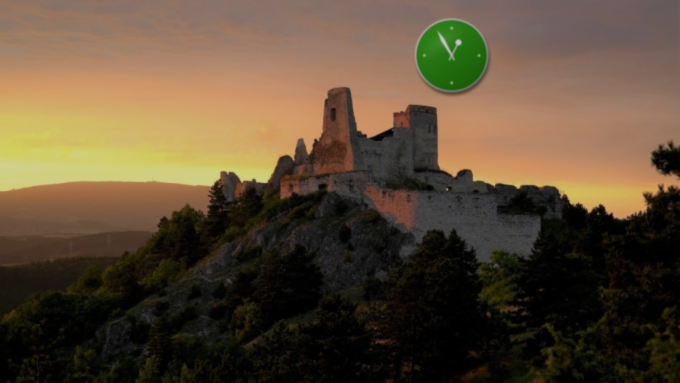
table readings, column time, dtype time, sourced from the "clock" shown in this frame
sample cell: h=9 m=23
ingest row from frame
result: h=12 m=55
